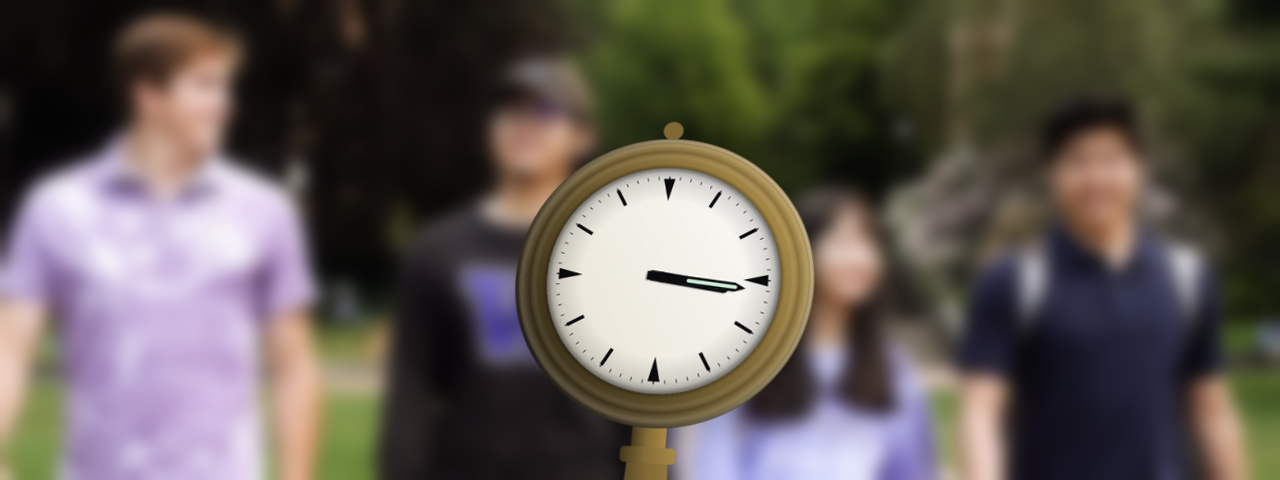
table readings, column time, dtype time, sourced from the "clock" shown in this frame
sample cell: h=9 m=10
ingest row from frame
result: h=3 m=16
